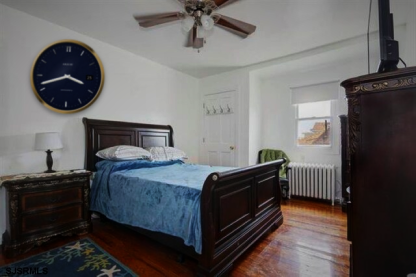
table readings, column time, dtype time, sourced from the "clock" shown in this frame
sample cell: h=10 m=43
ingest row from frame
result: h=3 m=42
